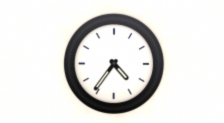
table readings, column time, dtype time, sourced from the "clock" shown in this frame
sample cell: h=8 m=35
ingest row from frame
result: h=4 m=36
